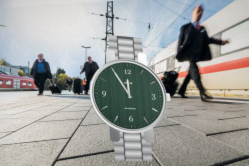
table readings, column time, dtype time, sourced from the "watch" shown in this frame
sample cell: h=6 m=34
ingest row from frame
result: h=11 m=55
